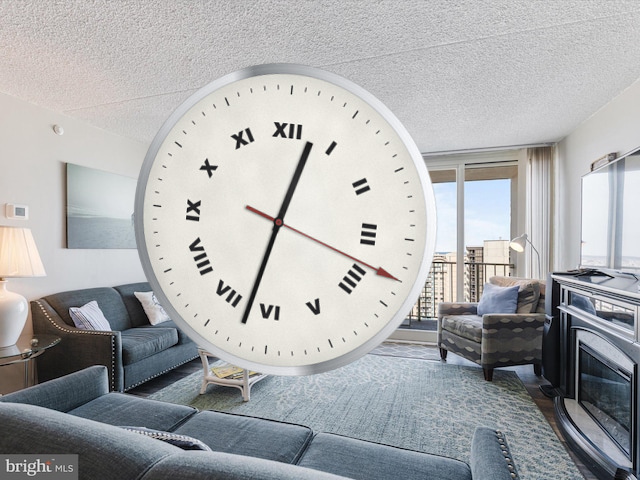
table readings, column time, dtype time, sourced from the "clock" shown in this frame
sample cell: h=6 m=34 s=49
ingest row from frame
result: h=12 m=32 s=18
